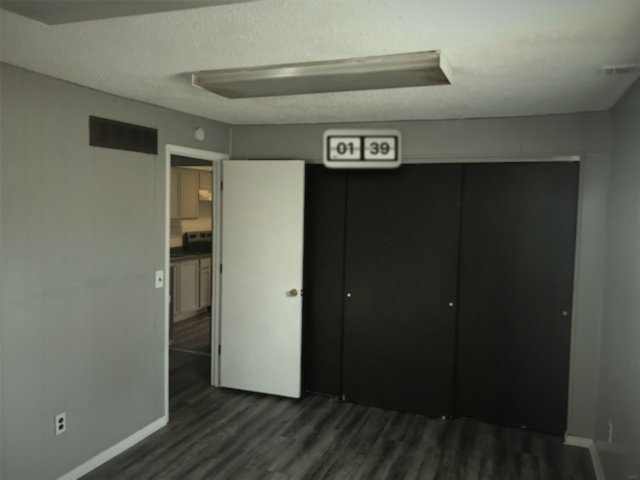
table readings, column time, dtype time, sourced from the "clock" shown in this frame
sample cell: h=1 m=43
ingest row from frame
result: h=1 m=39
